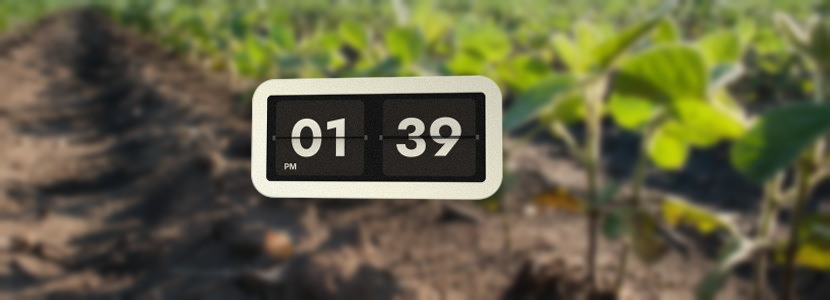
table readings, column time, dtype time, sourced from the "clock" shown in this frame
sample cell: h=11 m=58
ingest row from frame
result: h=1 m=39
